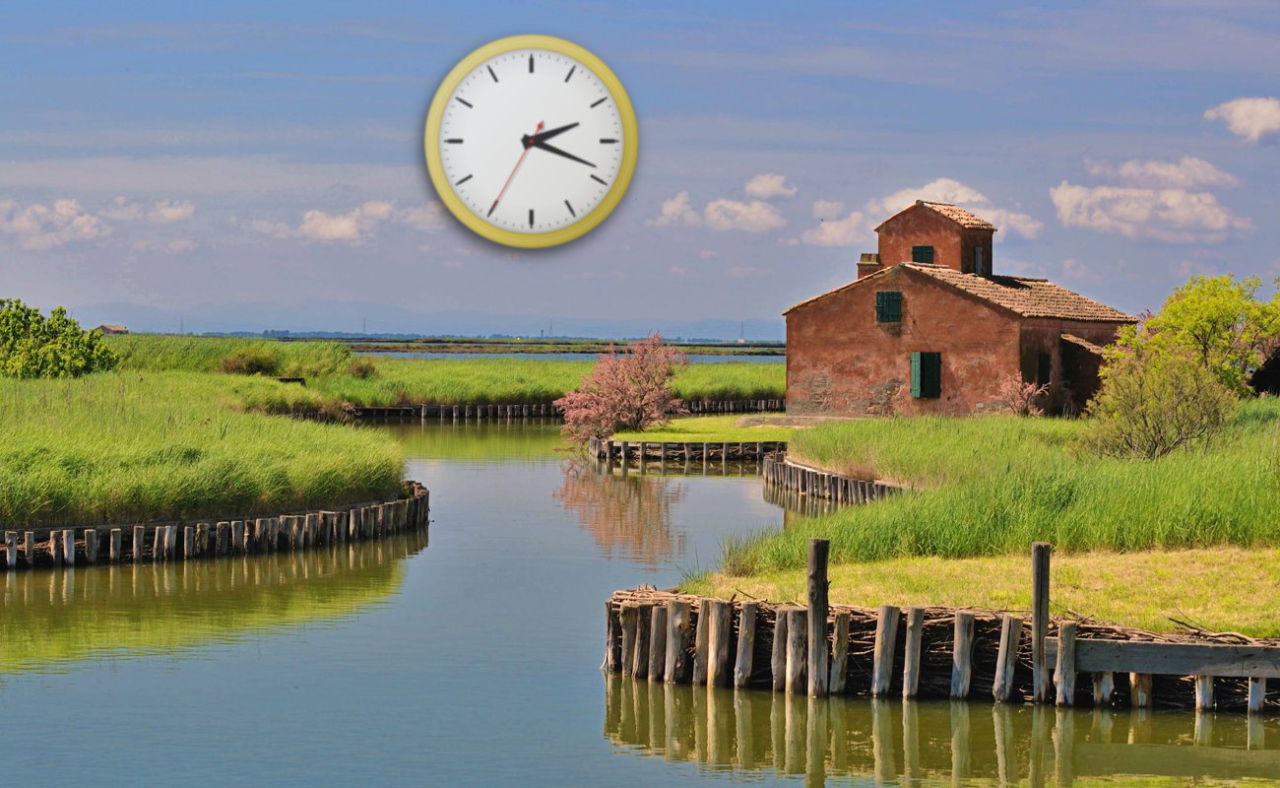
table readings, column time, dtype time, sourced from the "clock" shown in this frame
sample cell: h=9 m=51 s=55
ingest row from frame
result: h=2 m=18 s=35
